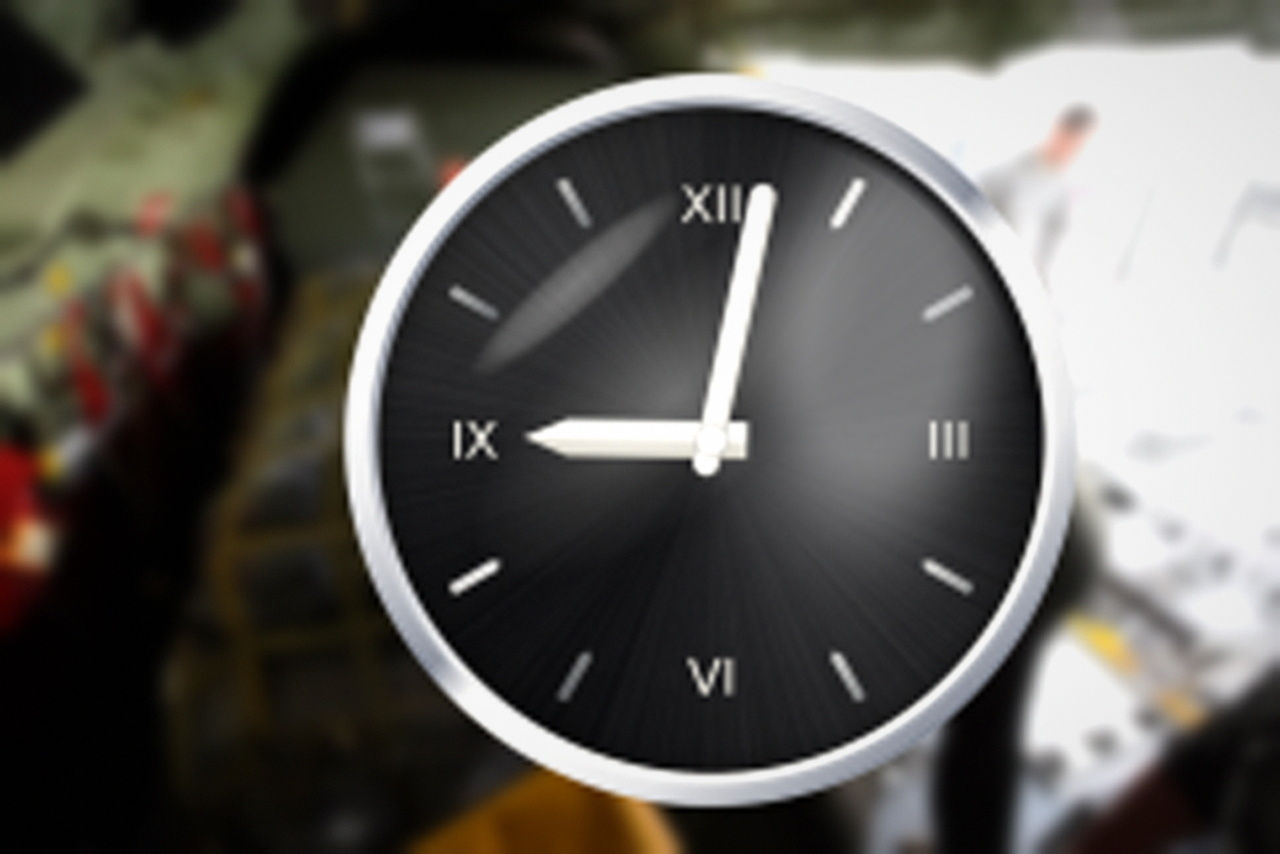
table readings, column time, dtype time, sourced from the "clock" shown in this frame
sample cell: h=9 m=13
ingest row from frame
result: h=9 m=2
